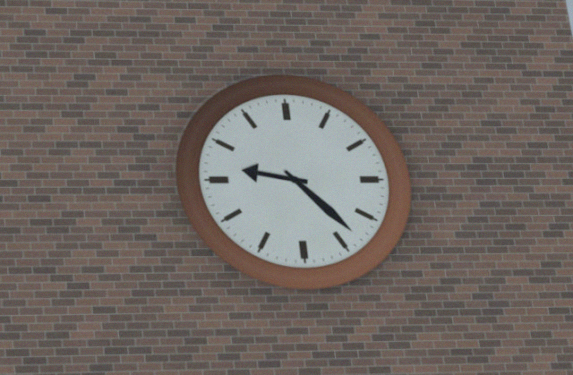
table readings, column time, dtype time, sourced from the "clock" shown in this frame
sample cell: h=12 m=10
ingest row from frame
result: h=9 m=23
